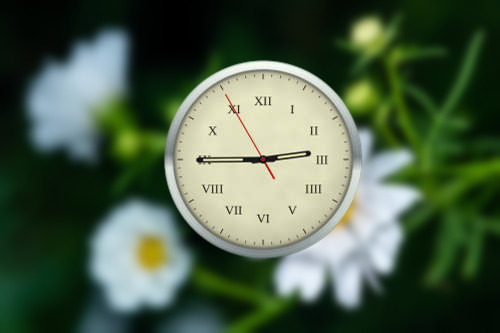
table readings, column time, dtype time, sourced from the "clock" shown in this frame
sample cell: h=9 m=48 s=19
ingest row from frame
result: h=2 m=44 s=55
